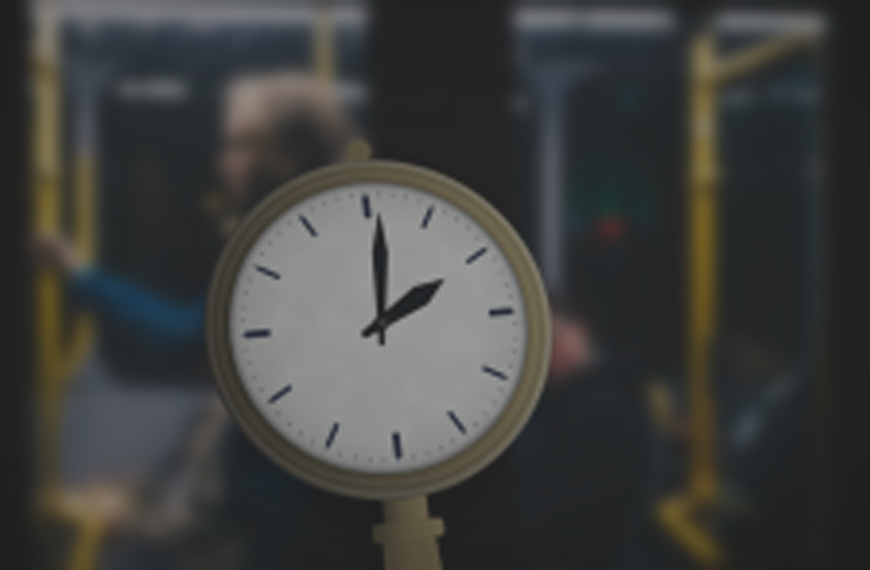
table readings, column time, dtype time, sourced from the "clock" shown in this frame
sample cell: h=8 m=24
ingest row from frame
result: h=2 m=1
